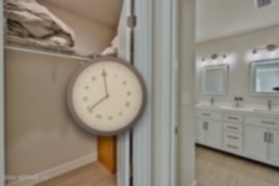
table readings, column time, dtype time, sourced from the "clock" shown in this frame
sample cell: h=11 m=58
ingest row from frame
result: h=8 m=0
